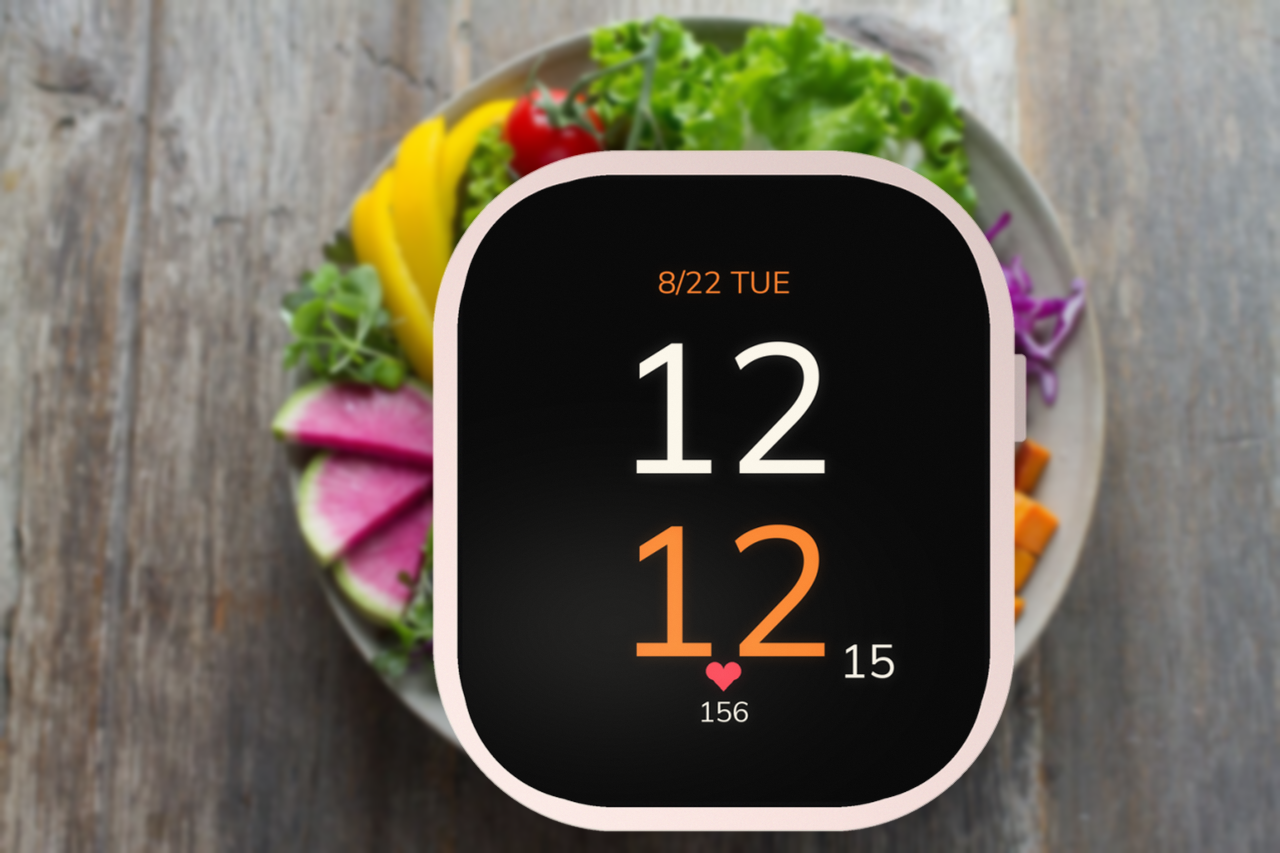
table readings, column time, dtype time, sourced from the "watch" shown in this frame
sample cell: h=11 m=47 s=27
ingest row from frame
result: h=12 m=12 s=15
